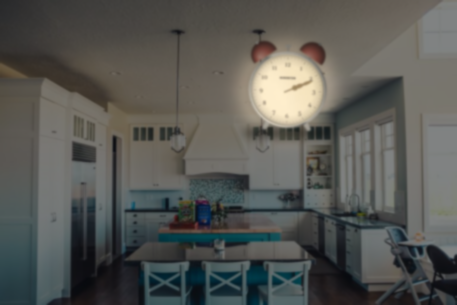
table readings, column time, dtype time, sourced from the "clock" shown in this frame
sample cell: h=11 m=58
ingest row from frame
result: h=2 m=11
